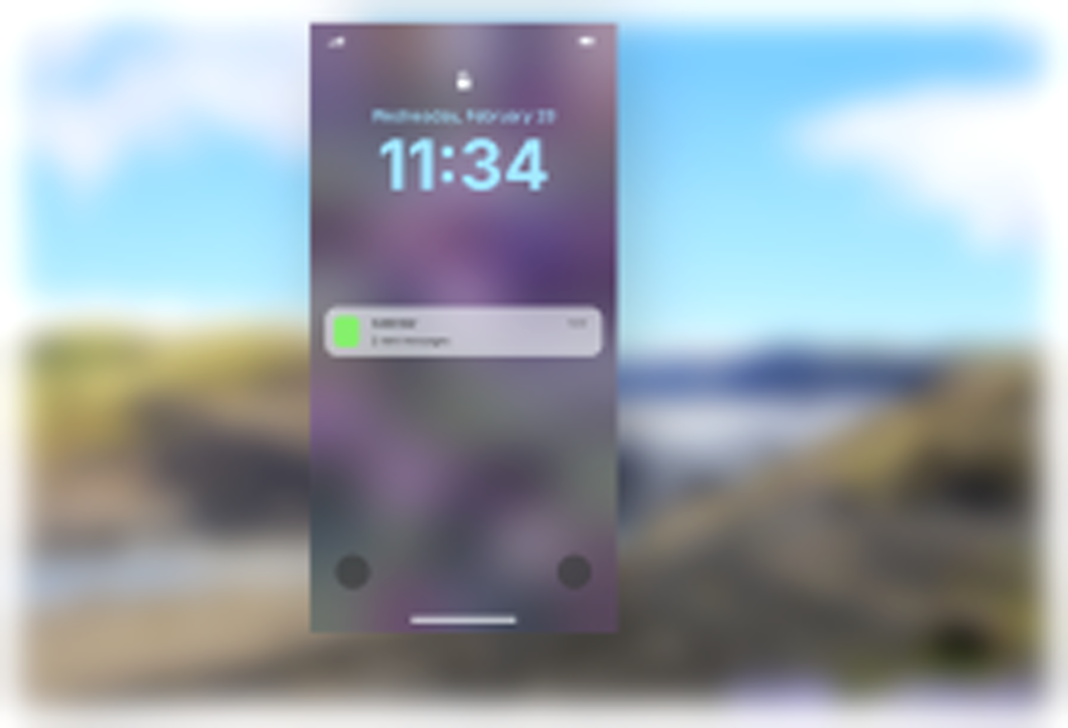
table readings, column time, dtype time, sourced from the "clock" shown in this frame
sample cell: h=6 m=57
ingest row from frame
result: h=11 m=34
